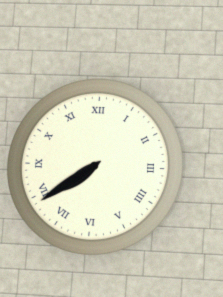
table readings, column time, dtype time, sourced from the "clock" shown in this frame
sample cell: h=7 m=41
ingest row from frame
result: h=7 m=39
